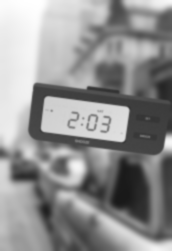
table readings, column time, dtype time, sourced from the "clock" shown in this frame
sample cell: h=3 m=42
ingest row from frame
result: h=2 m=3
